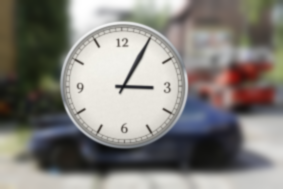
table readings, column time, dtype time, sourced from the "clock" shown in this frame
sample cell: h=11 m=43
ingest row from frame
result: h=3 m=5
